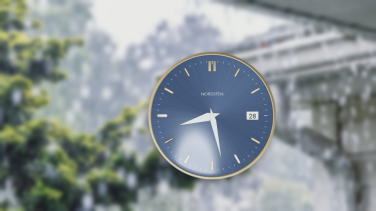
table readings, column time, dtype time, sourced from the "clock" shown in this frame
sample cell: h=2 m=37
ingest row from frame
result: h=8 m=28
